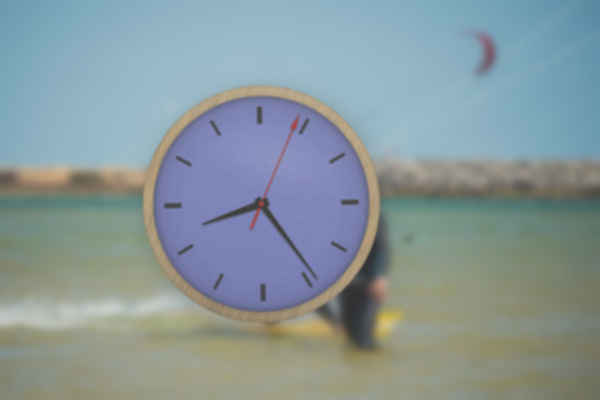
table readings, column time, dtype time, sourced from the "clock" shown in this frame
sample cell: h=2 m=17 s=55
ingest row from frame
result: h=8 m=24 s=4
